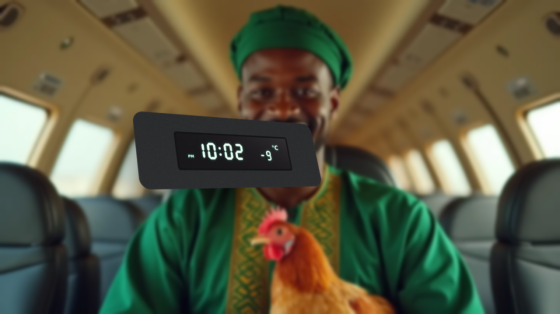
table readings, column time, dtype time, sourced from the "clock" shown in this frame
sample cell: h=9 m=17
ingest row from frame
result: h=10 m=2
